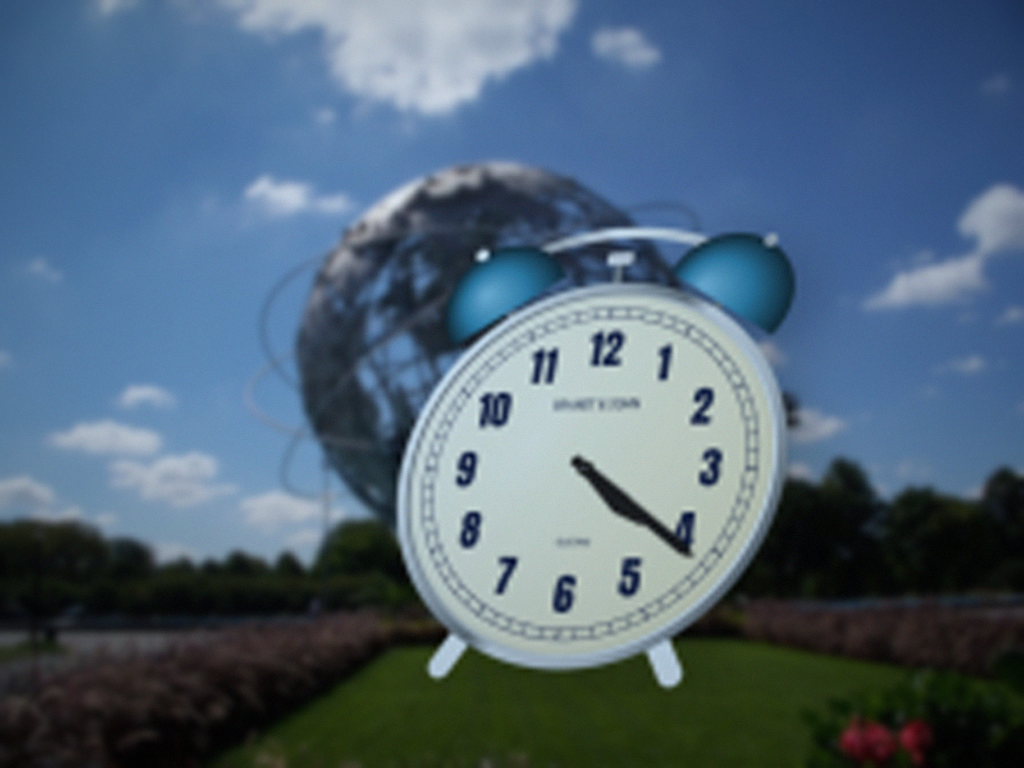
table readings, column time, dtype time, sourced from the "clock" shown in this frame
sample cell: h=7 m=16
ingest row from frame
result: h=4 m=21
